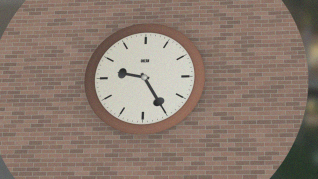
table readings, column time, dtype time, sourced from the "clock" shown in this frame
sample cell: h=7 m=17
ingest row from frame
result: h=9 m=25
